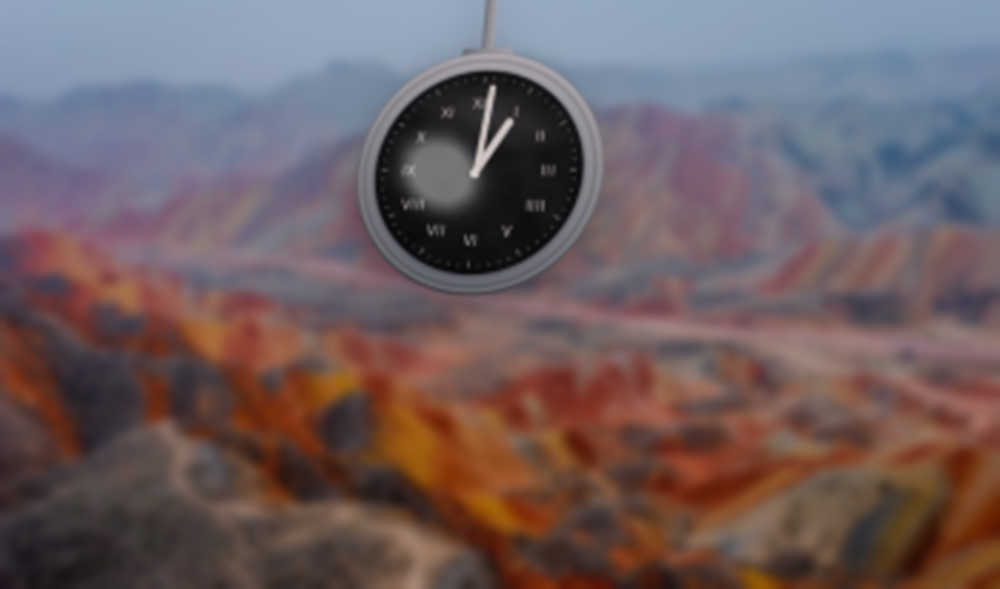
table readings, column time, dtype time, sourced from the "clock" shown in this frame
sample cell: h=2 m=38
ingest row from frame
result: h=1 m=1
